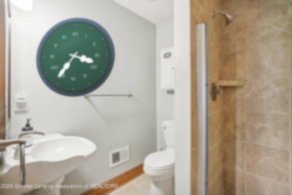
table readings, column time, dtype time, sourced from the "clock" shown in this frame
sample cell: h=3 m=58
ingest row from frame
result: h=3 m=36
